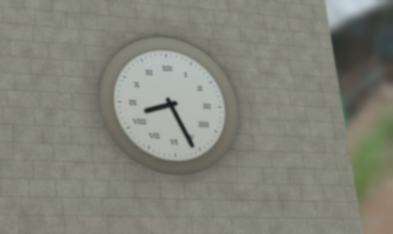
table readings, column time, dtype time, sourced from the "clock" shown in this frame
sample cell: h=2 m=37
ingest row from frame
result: h=8 m=26
